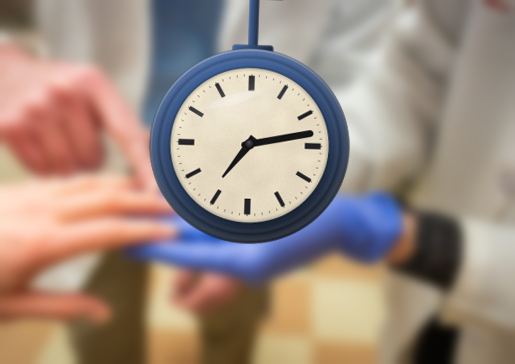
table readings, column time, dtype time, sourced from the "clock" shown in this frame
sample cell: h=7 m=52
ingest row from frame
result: h=7 m=13
